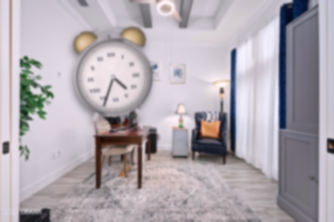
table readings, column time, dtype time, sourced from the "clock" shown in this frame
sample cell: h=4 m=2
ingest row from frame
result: h=4 m=34
